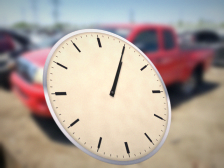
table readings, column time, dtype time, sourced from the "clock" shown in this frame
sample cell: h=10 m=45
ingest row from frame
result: h=1 m=5
